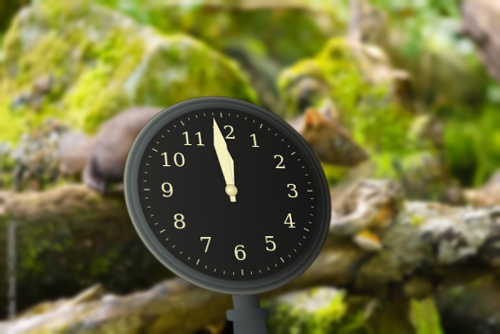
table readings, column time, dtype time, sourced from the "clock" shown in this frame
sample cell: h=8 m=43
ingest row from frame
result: h=11 m=59
